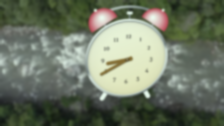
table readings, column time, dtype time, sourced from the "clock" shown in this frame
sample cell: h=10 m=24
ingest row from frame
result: h=8 m=40
